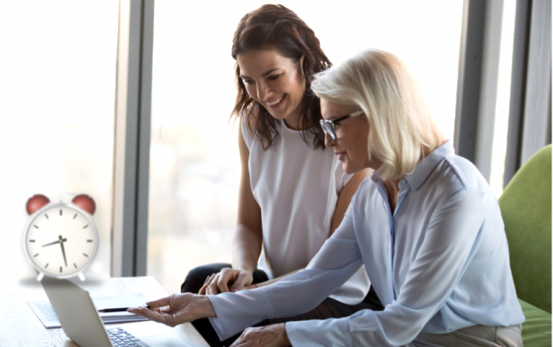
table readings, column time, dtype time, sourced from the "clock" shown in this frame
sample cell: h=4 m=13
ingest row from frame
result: h=8 m=28
